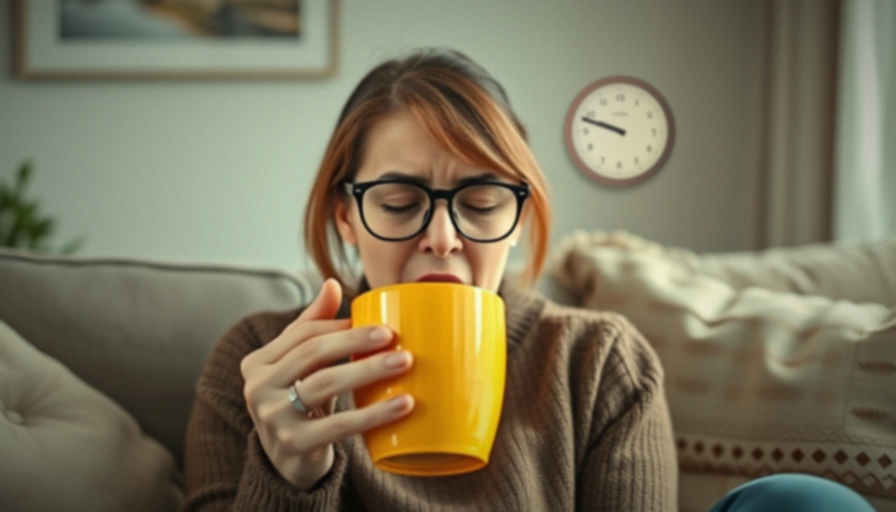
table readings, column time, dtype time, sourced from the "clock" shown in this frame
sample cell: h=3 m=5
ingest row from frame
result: h=9 m=48
